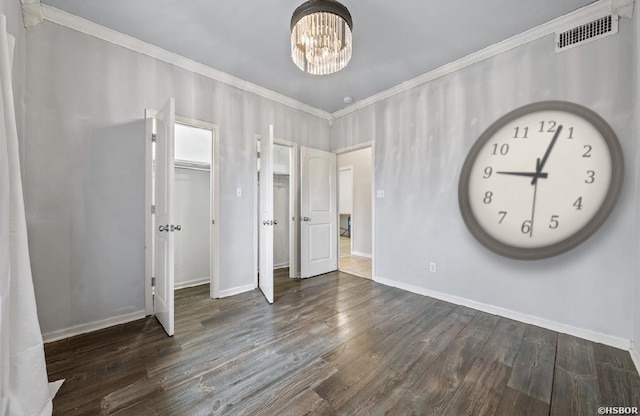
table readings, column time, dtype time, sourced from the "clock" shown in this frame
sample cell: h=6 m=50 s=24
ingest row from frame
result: h=9 m=2 s=29
